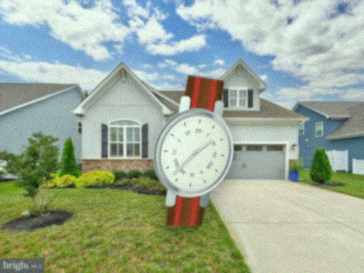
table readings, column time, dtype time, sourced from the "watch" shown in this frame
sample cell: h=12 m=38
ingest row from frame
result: h=1 m=37
